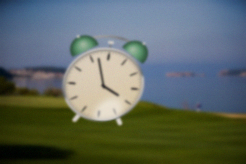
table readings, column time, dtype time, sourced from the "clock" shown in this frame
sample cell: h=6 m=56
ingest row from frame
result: h=3 m=57
